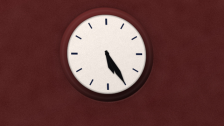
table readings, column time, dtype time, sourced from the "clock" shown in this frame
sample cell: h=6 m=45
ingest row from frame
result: h=5 m=25
